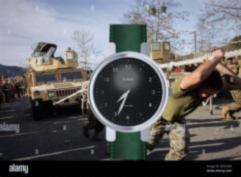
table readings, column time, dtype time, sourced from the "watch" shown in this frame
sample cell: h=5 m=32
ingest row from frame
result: h=7 m=34
